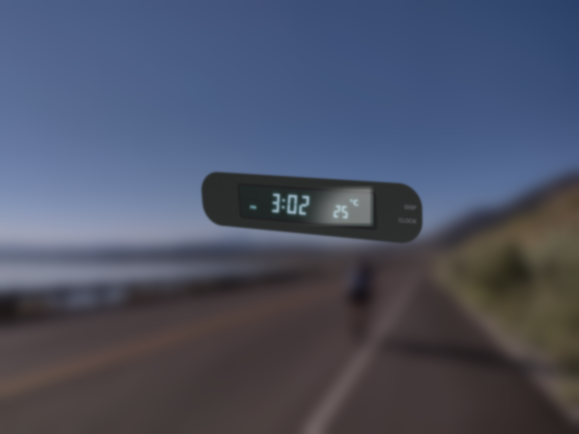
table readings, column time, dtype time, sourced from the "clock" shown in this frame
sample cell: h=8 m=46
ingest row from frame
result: h=3 m=2
